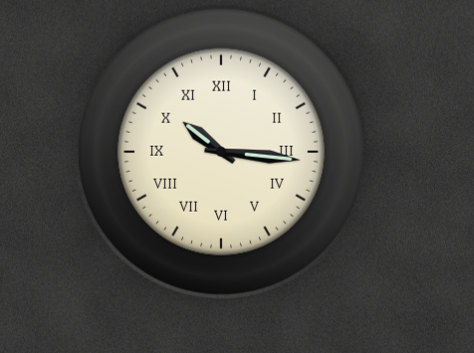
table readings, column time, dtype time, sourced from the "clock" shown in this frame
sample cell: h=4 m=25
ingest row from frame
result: h=10 m=16
